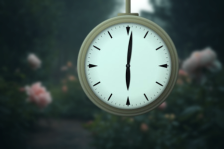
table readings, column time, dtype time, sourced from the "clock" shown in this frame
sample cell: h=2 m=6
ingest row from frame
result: h=6 m=1
